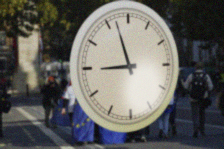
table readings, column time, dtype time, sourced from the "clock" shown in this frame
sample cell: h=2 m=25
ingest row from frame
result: h=8 m=57
